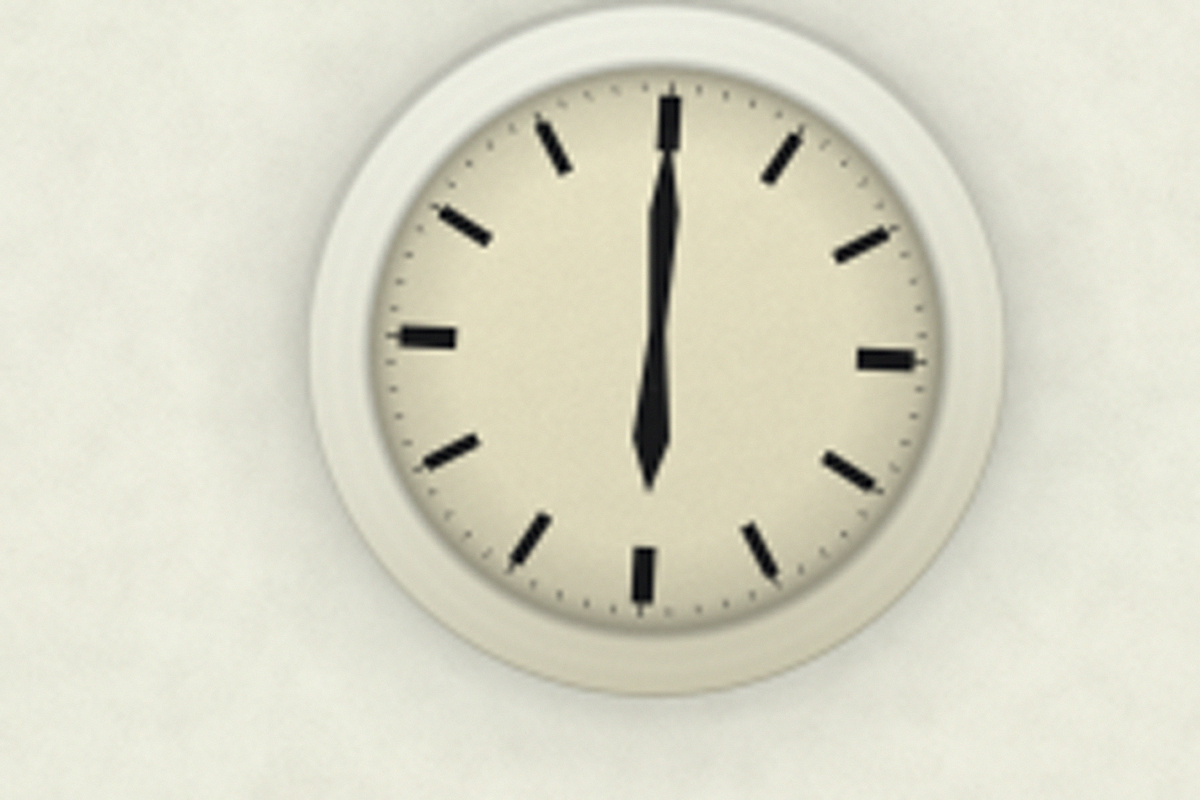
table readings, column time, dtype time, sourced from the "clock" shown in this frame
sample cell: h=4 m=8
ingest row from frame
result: h=6 m=0
